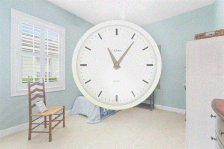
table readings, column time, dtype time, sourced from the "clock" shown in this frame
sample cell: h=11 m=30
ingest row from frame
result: h=11 m=6
